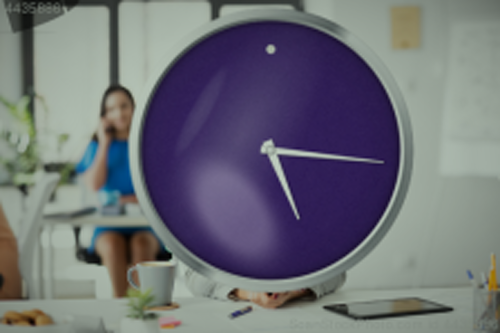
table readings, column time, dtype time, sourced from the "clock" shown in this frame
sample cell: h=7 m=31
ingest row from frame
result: h=5 m=16
